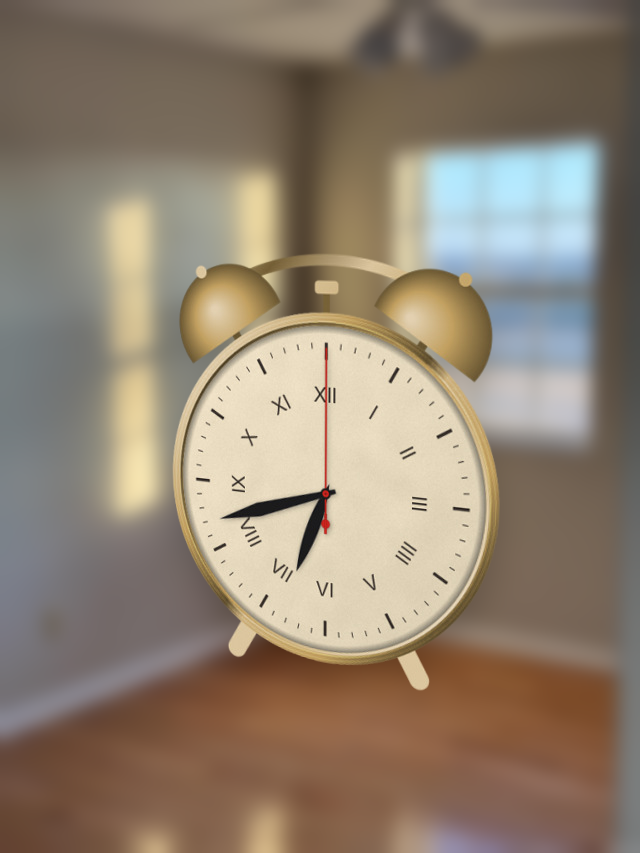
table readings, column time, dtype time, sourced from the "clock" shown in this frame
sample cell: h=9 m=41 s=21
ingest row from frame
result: h=6 m=42 s=0
